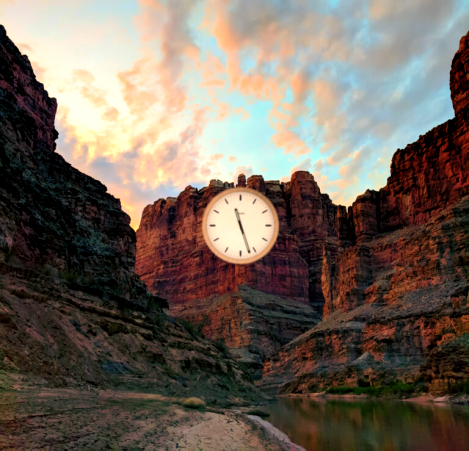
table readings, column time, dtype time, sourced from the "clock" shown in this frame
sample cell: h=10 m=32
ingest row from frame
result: h=11 m=27
